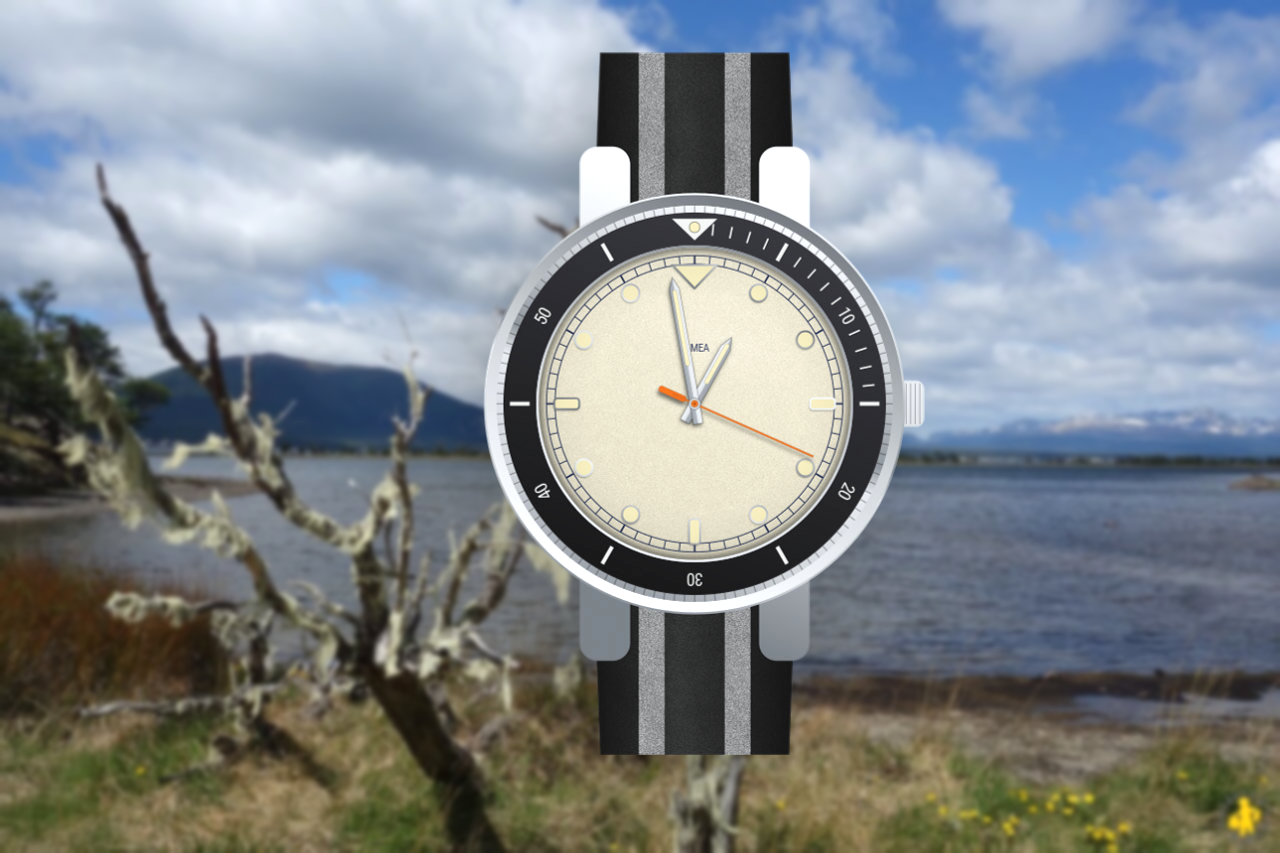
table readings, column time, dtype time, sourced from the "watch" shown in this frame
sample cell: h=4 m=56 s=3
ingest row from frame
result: h=12 m=58 s=19
